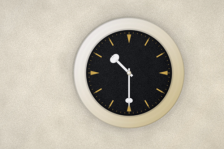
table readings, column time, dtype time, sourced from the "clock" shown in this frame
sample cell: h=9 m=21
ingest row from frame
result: h=10 m=30
